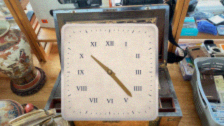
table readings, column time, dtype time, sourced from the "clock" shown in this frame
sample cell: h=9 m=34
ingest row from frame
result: h=10 m=23
